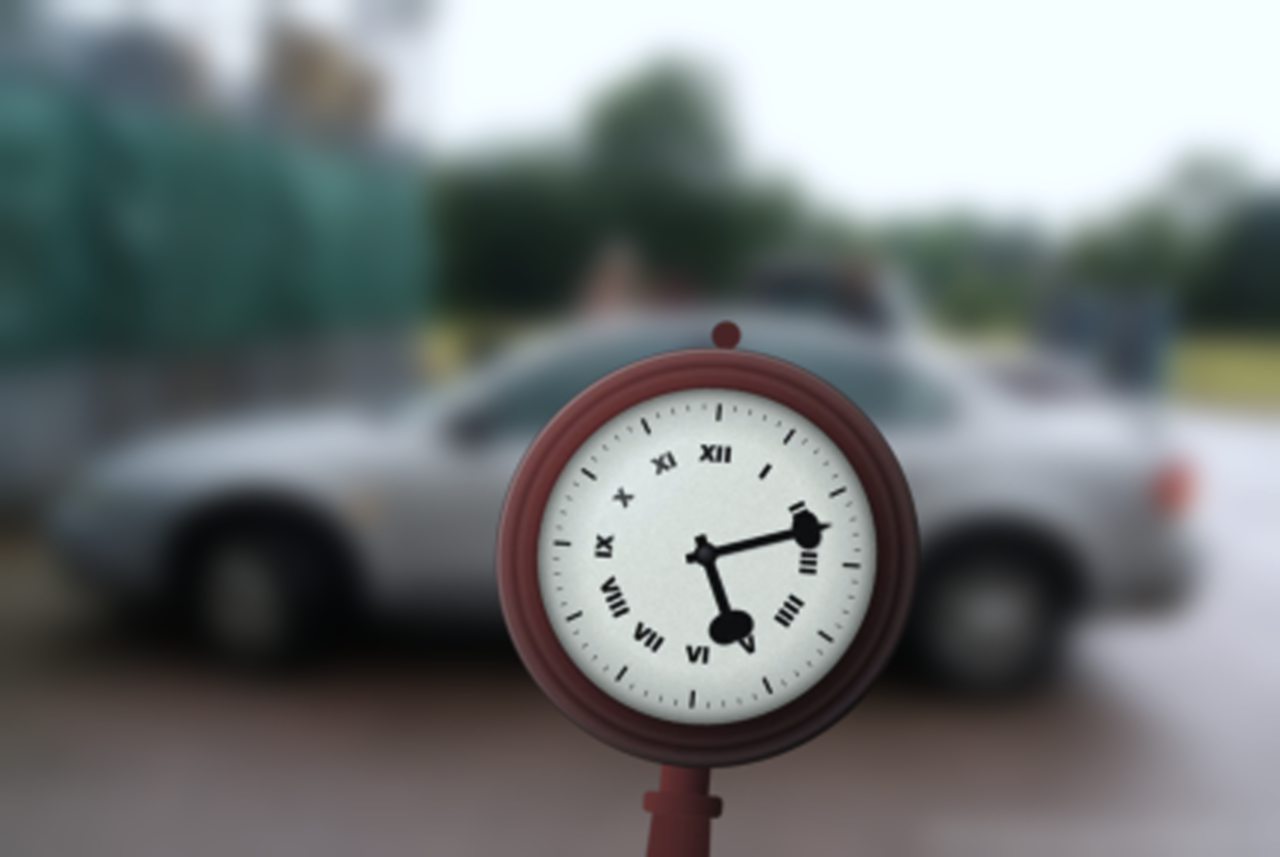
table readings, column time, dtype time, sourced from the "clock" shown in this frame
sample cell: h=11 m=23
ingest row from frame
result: h=5 m=12
